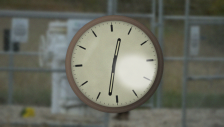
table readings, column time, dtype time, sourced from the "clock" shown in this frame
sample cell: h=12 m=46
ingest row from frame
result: h=12 m=32
